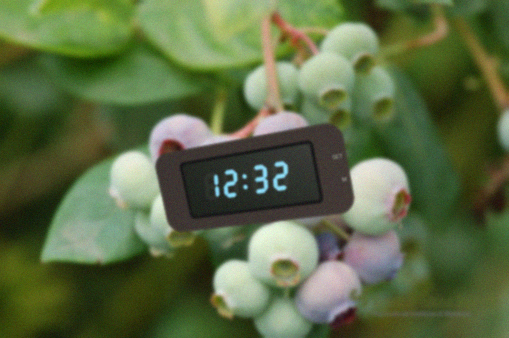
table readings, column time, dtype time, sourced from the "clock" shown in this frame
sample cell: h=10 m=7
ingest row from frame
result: h=12 m=32
